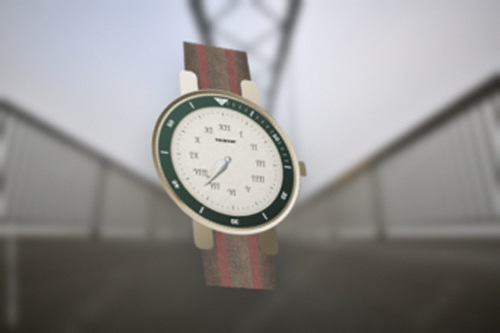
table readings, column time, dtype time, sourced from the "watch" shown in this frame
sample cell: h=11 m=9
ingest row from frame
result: h=7 m=37
